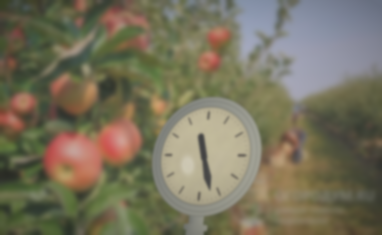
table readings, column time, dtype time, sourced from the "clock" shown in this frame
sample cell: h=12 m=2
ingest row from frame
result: h=11 m=27
